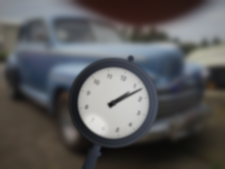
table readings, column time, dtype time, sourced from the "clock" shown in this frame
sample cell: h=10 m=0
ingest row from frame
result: h=1 m=7
